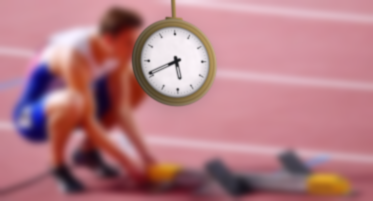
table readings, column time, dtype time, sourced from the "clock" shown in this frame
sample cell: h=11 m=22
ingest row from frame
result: h=5 m=41
